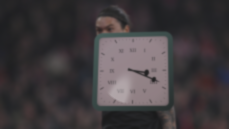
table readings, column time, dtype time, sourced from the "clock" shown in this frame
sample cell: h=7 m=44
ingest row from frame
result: h=3 m=19
